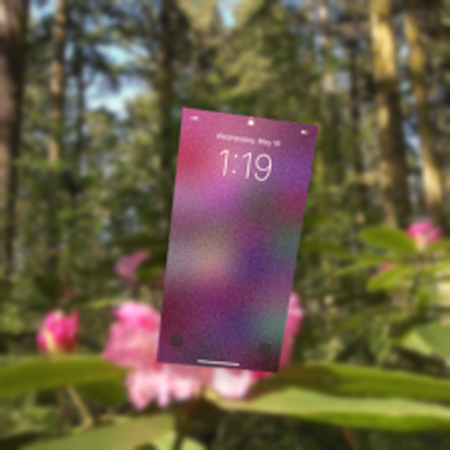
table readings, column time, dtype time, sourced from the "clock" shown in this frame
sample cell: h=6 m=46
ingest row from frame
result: h=1 m=19
